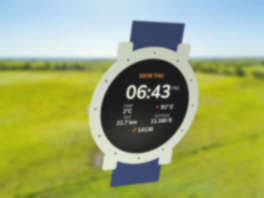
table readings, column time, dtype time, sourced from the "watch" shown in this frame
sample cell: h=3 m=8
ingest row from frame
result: h=6 m=43
